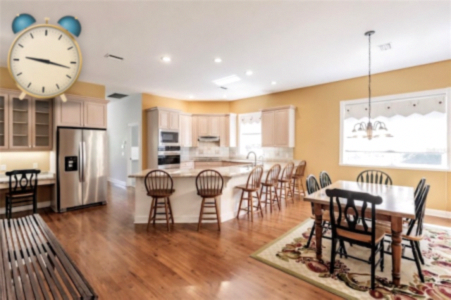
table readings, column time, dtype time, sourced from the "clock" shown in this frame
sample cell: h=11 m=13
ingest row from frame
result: h=9 m=17
